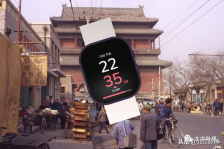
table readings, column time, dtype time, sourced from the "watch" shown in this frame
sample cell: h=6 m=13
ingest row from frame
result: h=22 m=35
